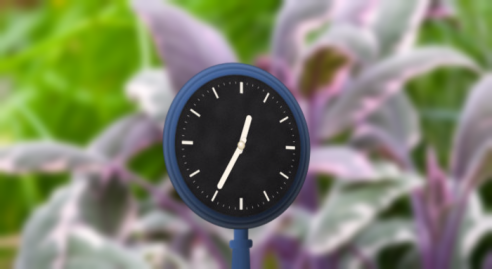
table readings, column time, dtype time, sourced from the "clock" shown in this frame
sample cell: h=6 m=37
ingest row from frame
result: h=12 m=35
